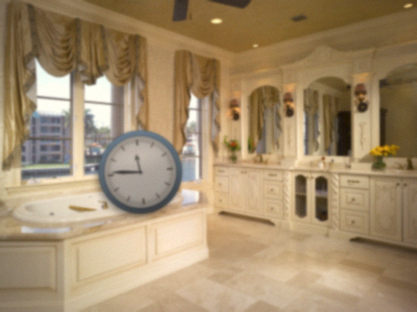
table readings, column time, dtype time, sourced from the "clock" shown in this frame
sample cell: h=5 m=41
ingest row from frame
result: h=11 m=46
